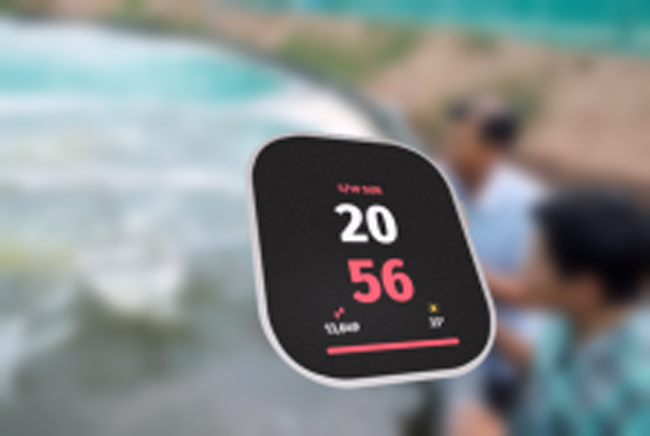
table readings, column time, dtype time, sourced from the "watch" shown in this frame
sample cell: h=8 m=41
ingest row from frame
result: h=20 m=56
